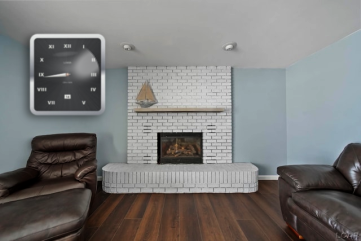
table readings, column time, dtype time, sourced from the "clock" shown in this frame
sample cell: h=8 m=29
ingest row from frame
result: h=8 m=44
